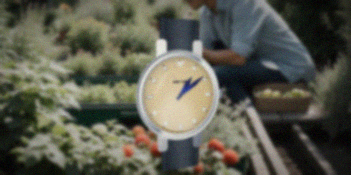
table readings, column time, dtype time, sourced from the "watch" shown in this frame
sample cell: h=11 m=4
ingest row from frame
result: h=1 m=9
